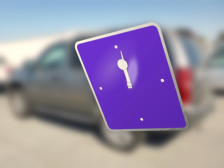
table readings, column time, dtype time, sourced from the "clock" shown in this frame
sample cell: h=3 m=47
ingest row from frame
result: h=12 m=1
